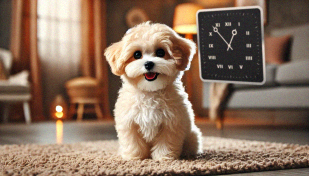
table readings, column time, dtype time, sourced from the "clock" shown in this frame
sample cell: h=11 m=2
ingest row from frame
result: h=12 m=53
